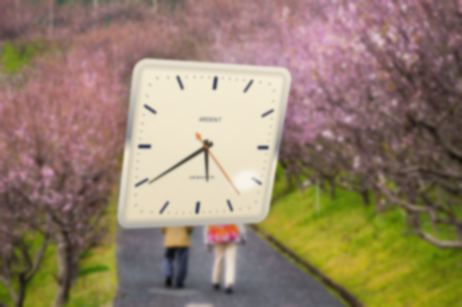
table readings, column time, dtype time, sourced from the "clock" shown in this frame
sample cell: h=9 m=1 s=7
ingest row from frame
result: h=5 m=39 s=23
